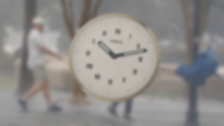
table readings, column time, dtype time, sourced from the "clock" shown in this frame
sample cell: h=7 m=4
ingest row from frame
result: h=10 m=12
